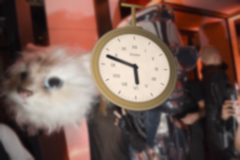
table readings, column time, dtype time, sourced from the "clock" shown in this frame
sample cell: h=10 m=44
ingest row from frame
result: h=5 m=48
